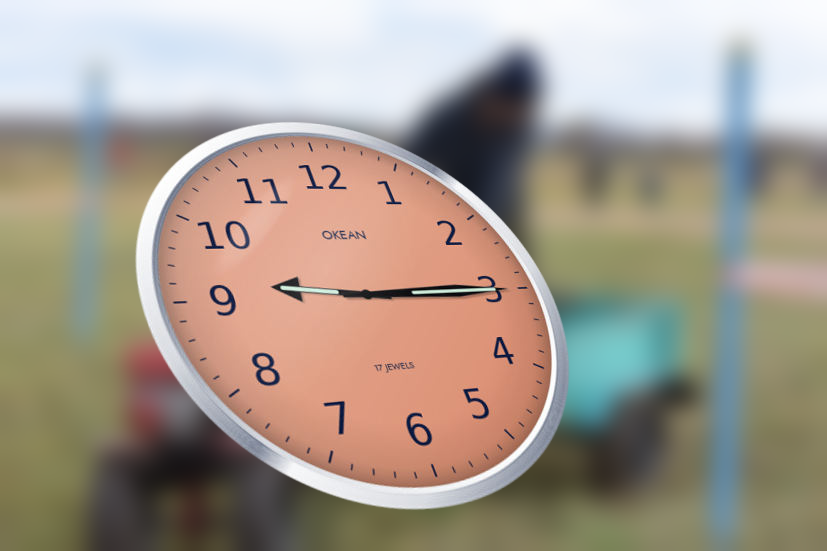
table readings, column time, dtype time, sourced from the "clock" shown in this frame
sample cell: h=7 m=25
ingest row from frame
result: h=9 m=15
